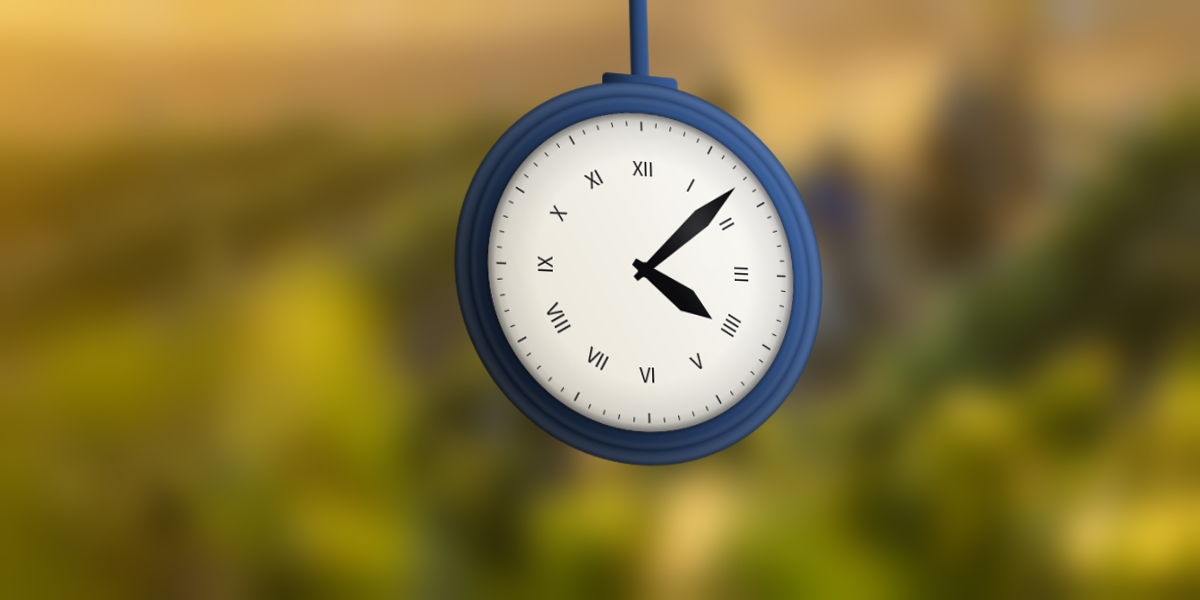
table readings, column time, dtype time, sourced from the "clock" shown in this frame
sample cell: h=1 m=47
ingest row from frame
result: h=4 m=8
